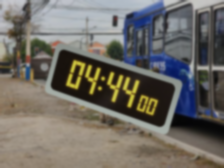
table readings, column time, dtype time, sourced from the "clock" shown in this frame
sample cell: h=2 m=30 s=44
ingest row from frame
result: h=4 m=44 s=0
